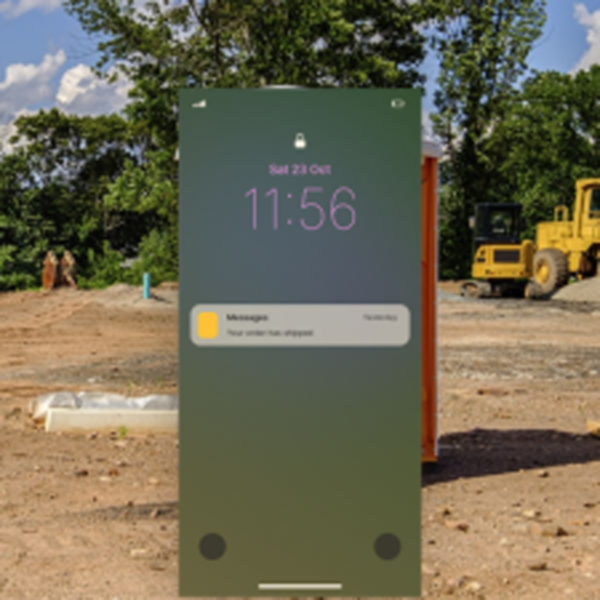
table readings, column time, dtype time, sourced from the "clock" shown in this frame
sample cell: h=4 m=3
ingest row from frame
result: h=11 m=56
